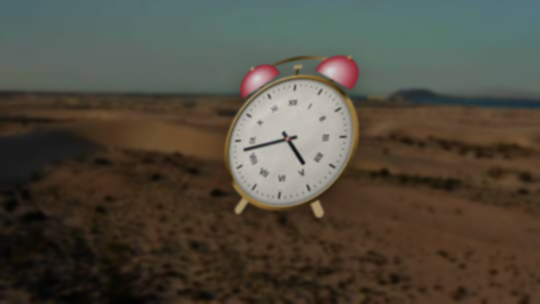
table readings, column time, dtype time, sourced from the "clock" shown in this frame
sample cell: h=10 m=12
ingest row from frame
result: h=4 m=43
